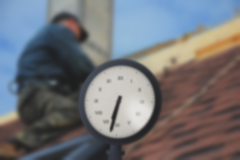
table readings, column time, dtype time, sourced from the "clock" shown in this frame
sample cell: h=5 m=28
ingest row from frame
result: h=6 m=32
